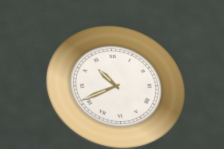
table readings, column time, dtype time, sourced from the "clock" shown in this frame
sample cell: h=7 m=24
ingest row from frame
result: h=10 m=41
